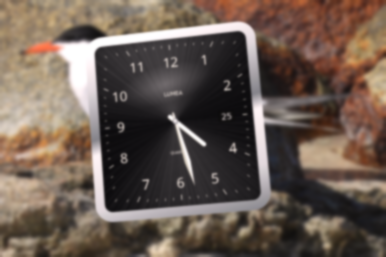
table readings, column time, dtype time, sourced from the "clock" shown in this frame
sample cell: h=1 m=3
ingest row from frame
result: h=4 m=28
